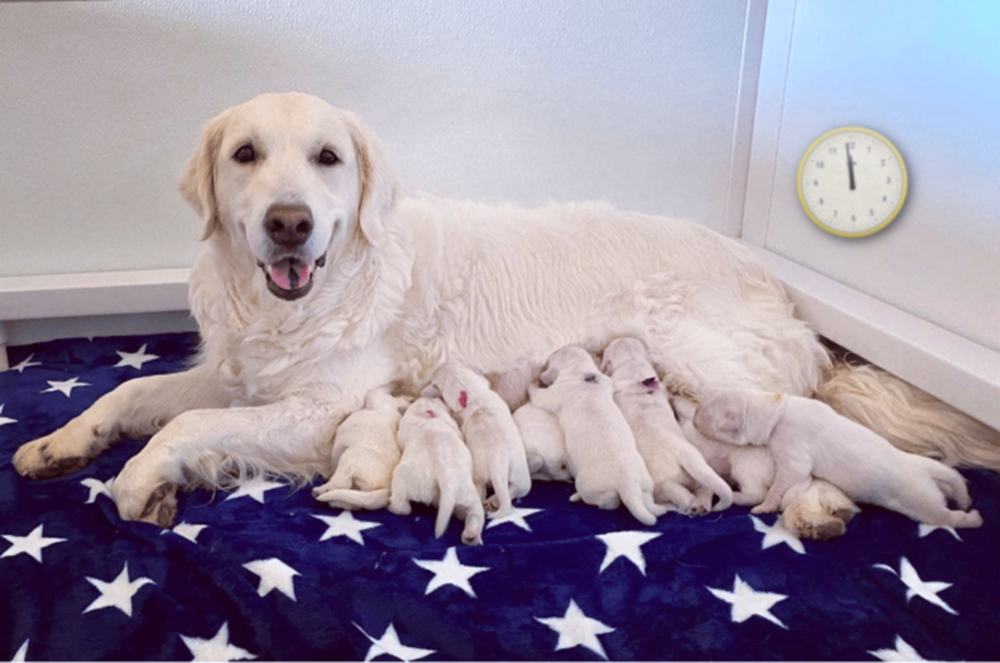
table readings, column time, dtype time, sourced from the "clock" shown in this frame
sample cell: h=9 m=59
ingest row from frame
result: h=11 m=59
